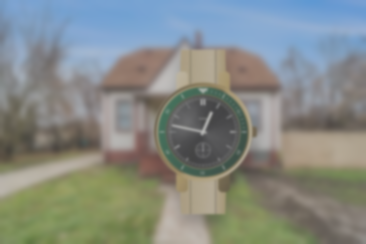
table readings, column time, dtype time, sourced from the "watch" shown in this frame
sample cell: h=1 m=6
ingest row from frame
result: h=12 m=47
